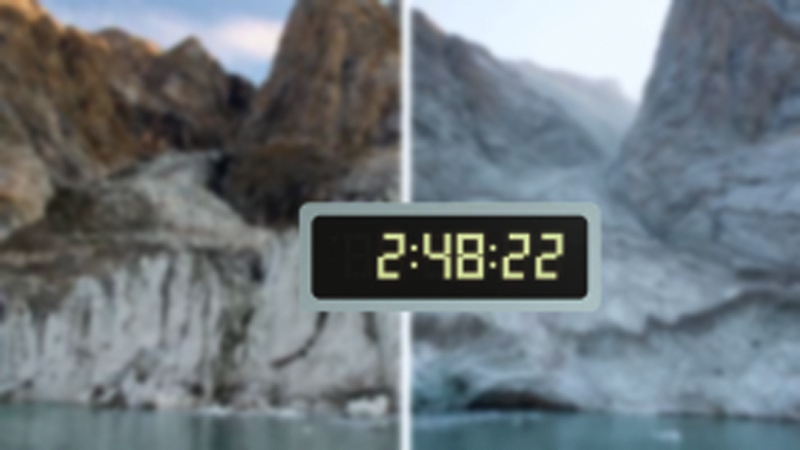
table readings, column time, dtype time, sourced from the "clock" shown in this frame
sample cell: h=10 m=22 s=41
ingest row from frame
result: h=2 m=48 s=22
